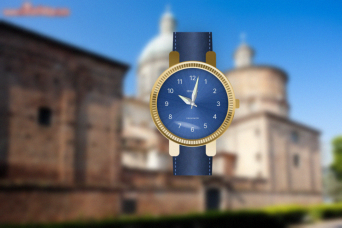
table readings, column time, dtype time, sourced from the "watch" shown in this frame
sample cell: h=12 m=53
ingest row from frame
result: h=10 m=2
